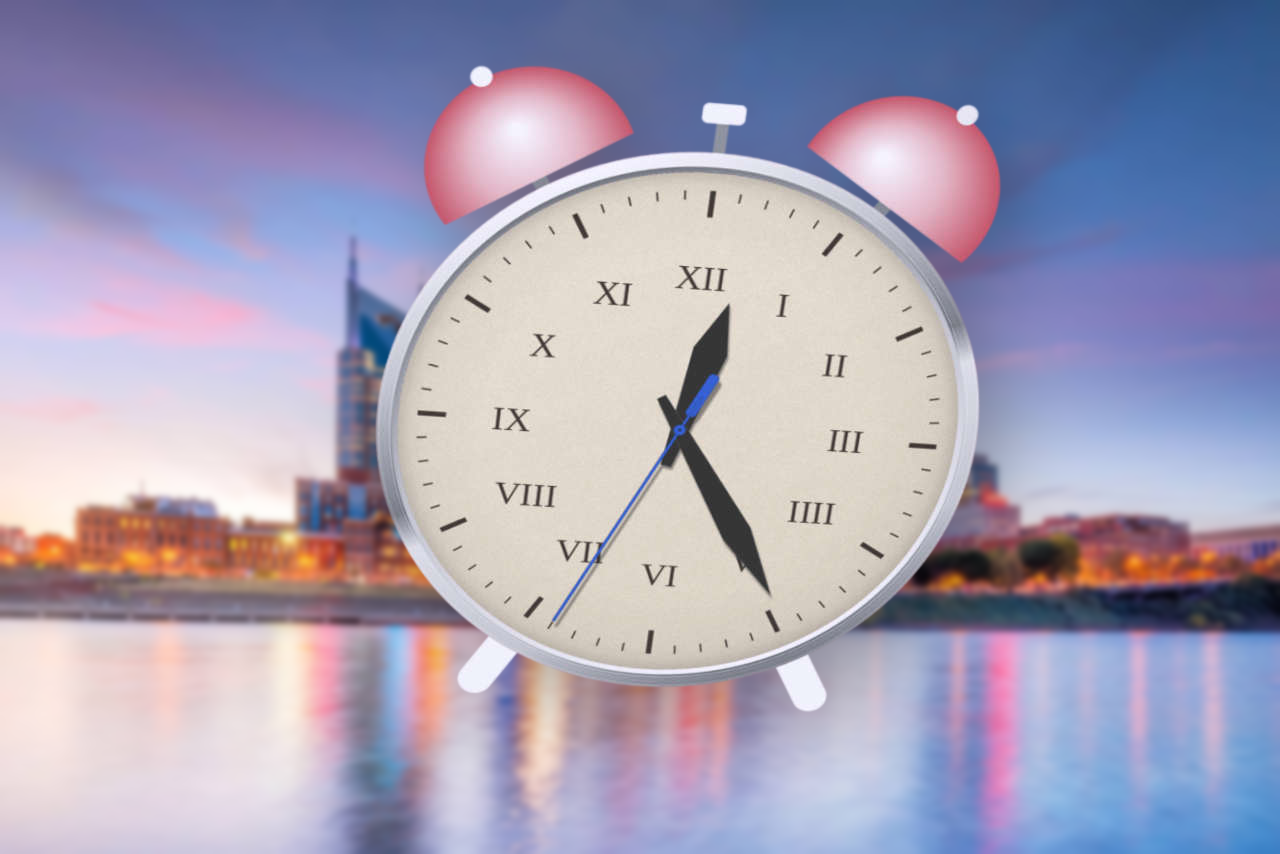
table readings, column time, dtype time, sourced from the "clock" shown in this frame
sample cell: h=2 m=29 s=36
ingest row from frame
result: h=12 m=24 s=34
